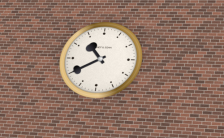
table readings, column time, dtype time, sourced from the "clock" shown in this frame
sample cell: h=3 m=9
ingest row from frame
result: h=10 m=40
